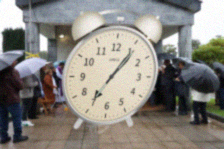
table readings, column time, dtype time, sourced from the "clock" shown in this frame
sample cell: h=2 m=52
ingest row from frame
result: h=7 m=6
